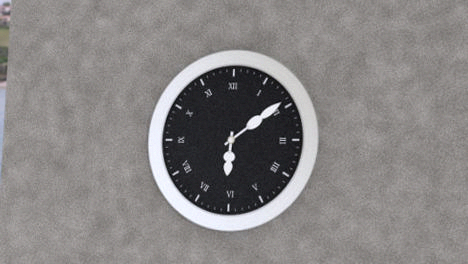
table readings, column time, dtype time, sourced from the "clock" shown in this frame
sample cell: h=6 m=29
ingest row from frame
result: h=6 m=9
